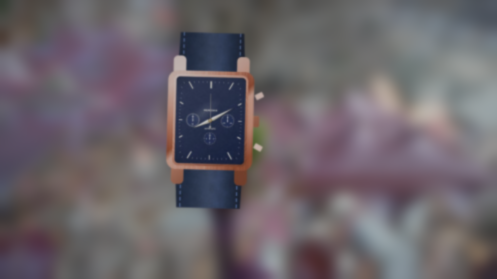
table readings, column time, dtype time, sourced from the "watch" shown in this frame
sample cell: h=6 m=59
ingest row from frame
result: h=8 m=10
